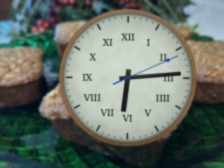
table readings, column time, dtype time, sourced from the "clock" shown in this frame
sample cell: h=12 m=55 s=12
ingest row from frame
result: h=6 m=14 s=11
